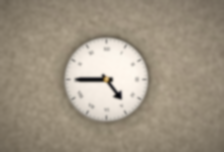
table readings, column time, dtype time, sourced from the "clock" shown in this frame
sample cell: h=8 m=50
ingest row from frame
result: h=4 m=45
